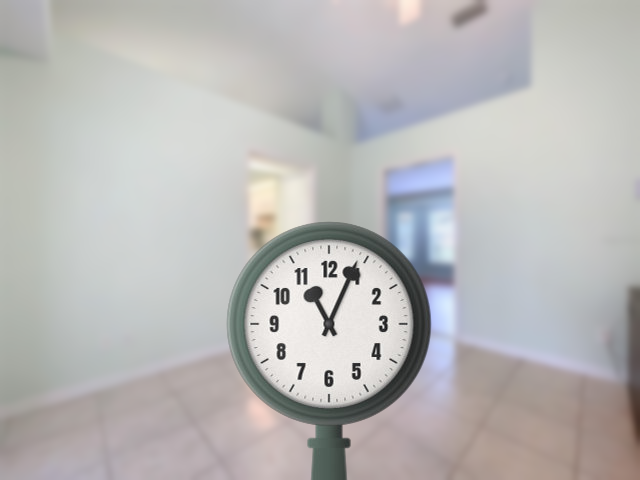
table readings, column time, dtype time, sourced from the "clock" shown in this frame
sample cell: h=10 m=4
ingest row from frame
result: h=11 m=4
